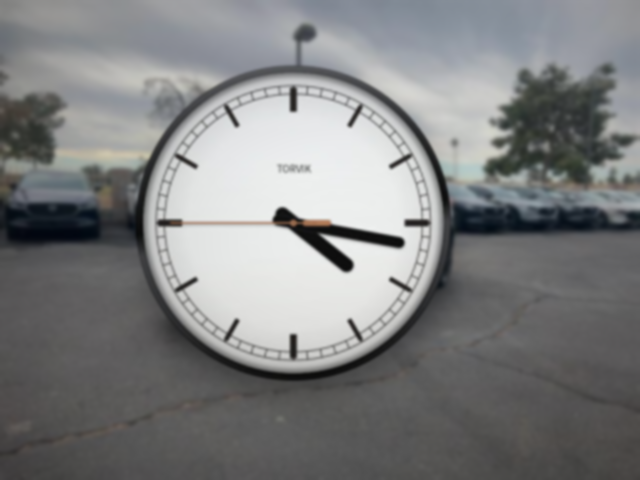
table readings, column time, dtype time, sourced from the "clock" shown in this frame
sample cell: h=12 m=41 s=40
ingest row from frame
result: h=4 m=16 s=45
